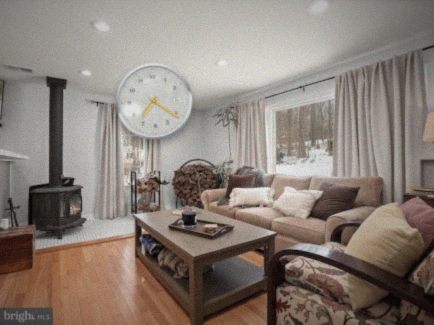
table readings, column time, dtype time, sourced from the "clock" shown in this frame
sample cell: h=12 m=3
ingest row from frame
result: h=7 m=21
